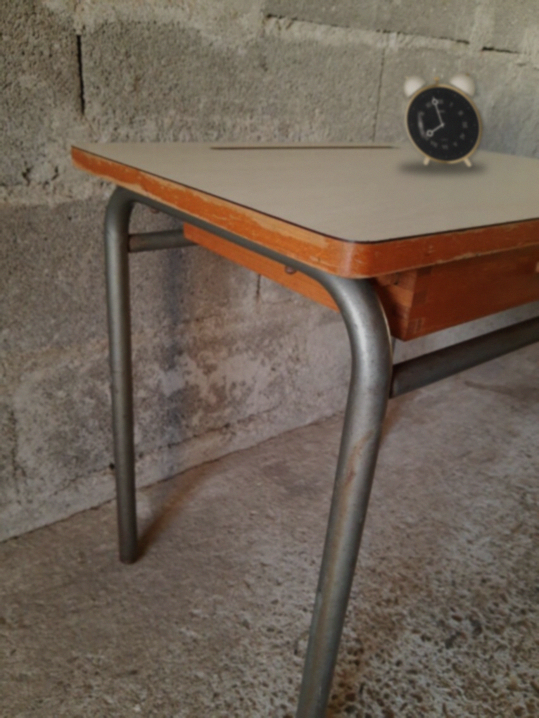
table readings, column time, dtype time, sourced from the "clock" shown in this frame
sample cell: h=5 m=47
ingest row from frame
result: h=7 m=58
